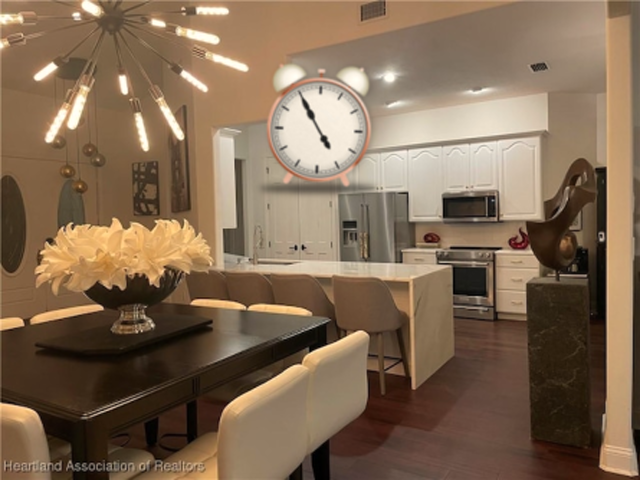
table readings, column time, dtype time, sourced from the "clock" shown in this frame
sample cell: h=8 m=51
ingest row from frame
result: h=4 m=55
